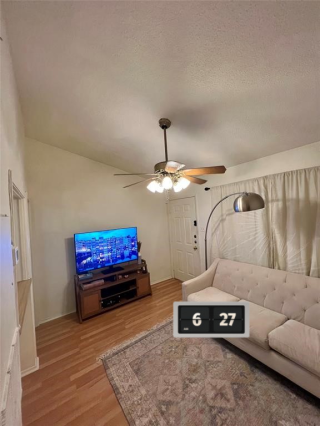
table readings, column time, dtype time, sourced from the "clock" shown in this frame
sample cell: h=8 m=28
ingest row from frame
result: h=6 m=27
